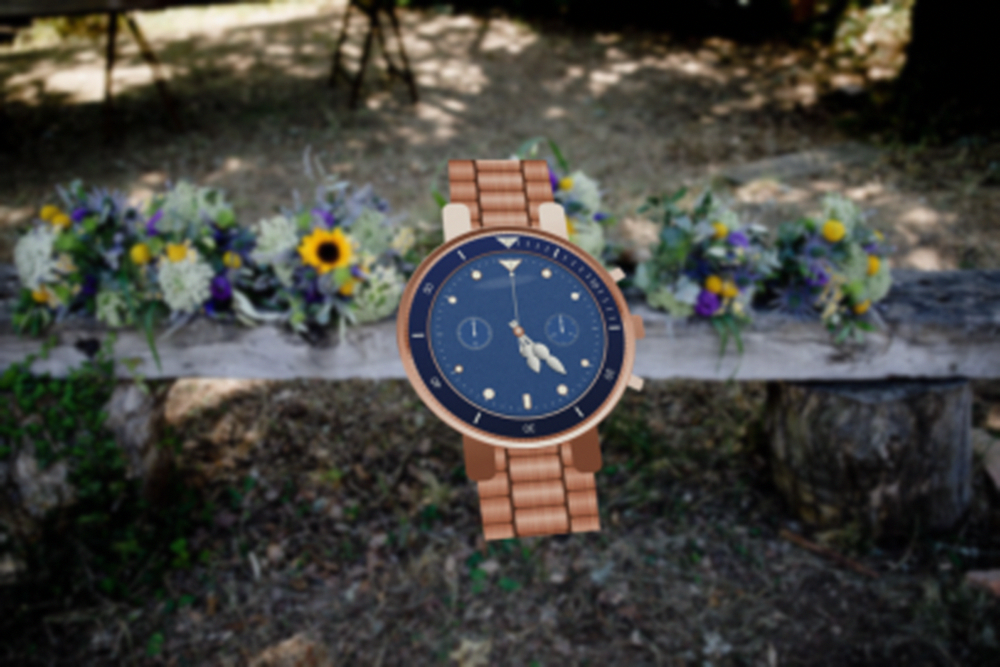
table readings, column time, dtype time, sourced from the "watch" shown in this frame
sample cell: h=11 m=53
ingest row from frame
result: h=5 m=23
